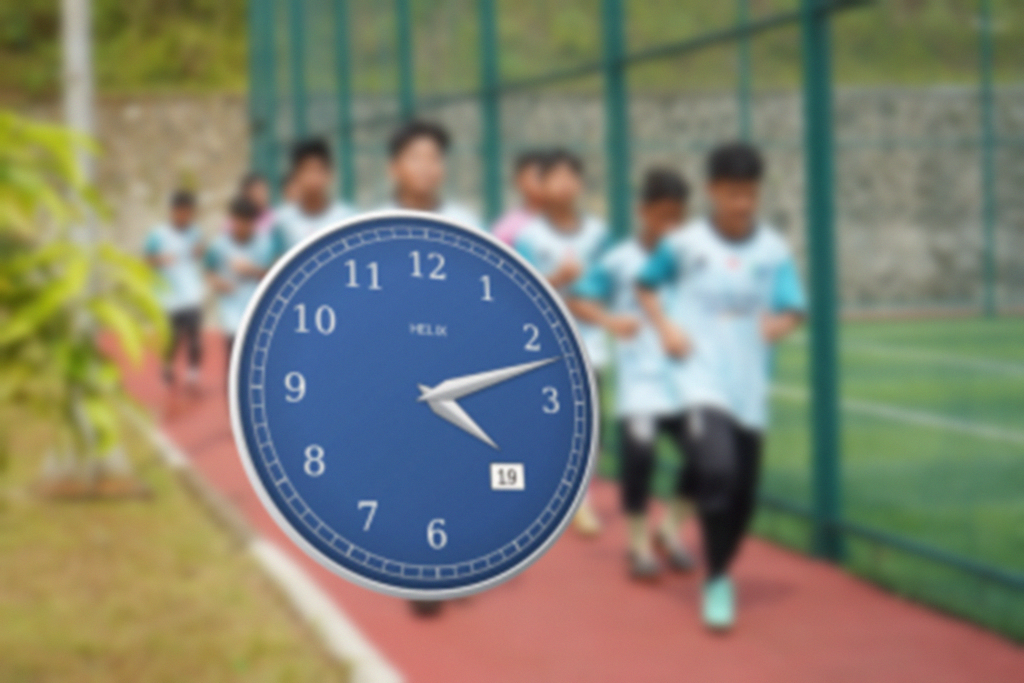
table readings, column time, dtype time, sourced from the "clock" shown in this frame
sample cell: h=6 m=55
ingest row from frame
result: h=4 m=12
